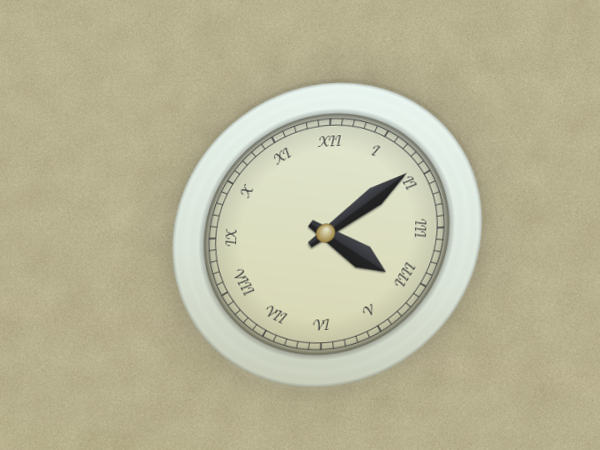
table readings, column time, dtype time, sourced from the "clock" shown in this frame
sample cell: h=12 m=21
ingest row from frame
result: h=4 m=9
